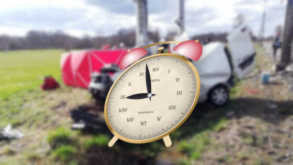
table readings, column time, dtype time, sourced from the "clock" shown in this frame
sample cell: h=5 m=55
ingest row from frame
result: h=8 m=57
